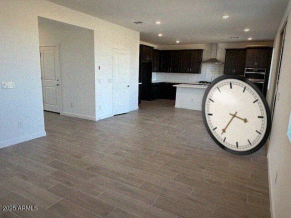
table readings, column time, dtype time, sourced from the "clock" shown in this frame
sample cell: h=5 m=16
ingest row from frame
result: h=3 m=37
